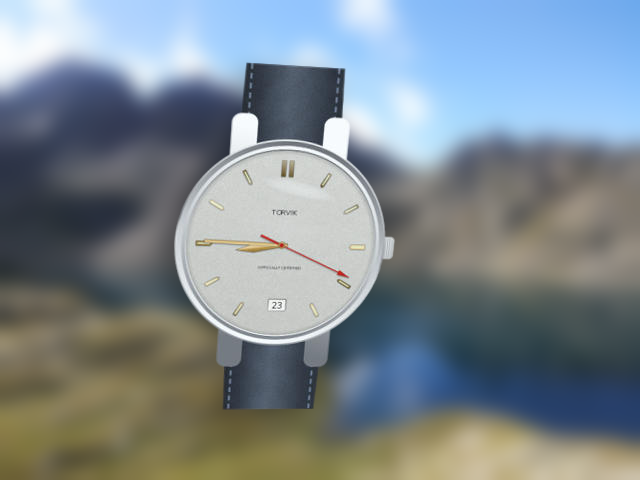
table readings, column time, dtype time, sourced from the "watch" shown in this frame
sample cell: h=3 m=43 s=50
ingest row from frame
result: h=8 m=45 s=19
